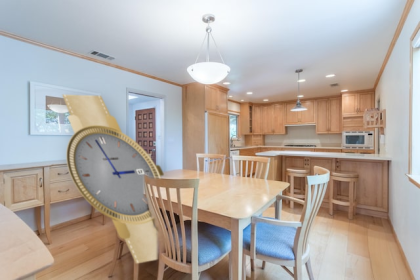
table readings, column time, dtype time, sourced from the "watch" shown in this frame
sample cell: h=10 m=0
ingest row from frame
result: h=2 m=58
